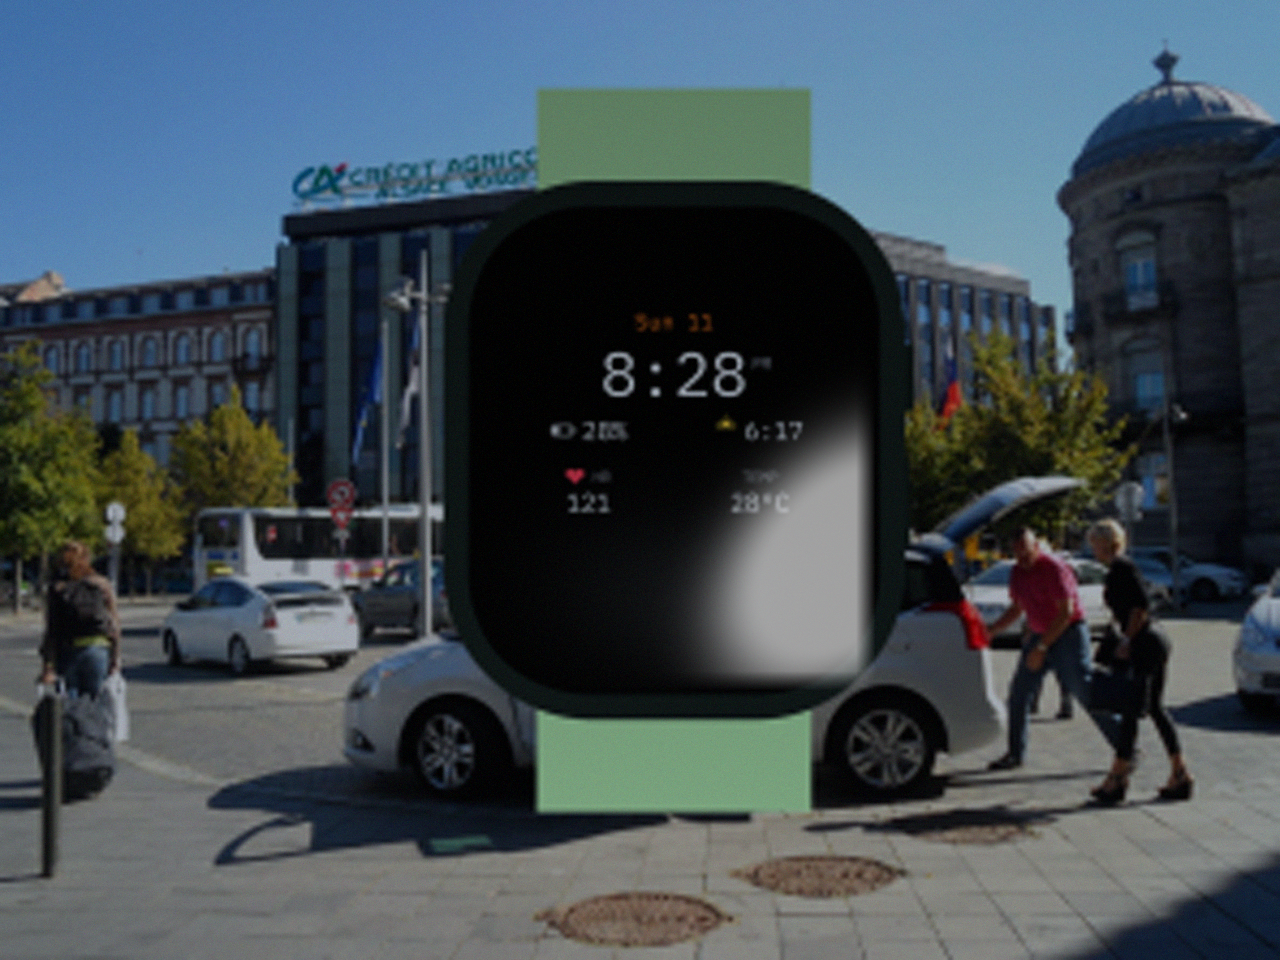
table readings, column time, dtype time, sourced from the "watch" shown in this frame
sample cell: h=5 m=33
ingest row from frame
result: h=8 m=28
